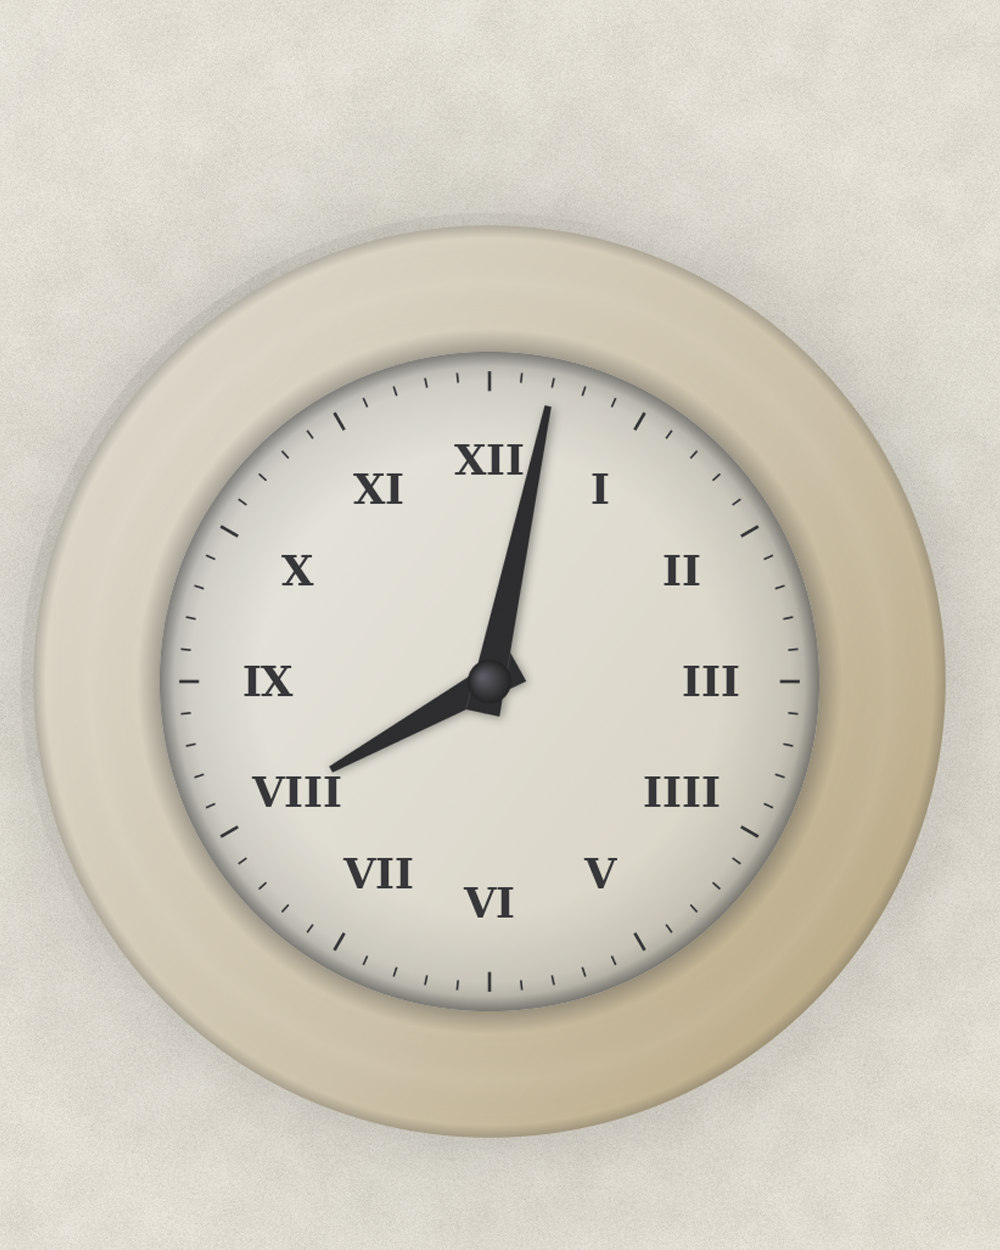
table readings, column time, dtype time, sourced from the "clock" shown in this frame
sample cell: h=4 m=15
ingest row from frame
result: h=8 m=2
